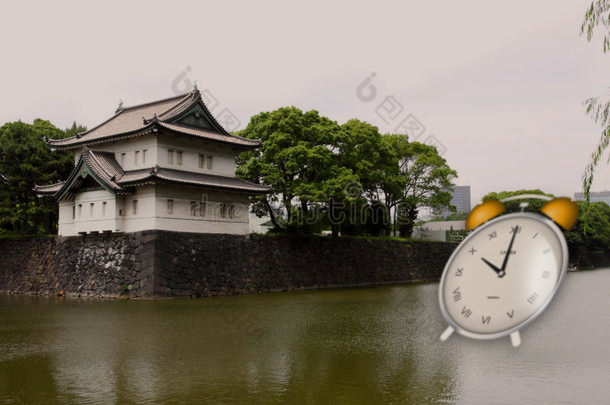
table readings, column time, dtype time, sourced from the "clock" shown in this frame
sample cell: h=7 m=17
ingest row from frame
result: h=10 m=0
